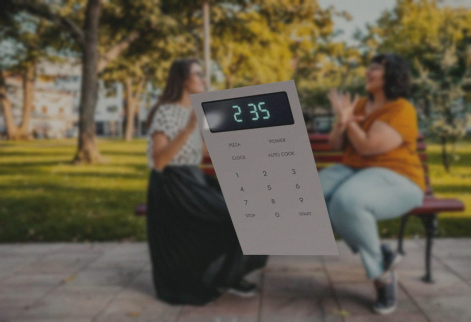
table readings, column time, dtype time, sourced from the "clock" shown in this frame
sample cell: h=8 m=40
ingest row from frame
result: h=2 m=35
